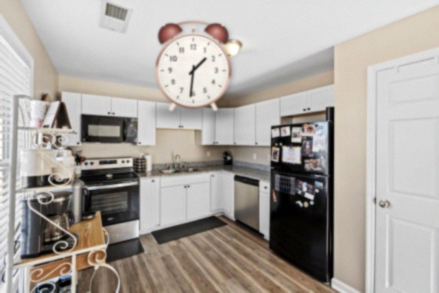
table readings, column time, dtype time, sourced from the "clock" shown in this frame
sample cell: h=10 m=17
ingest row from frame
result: h=1 m=31
